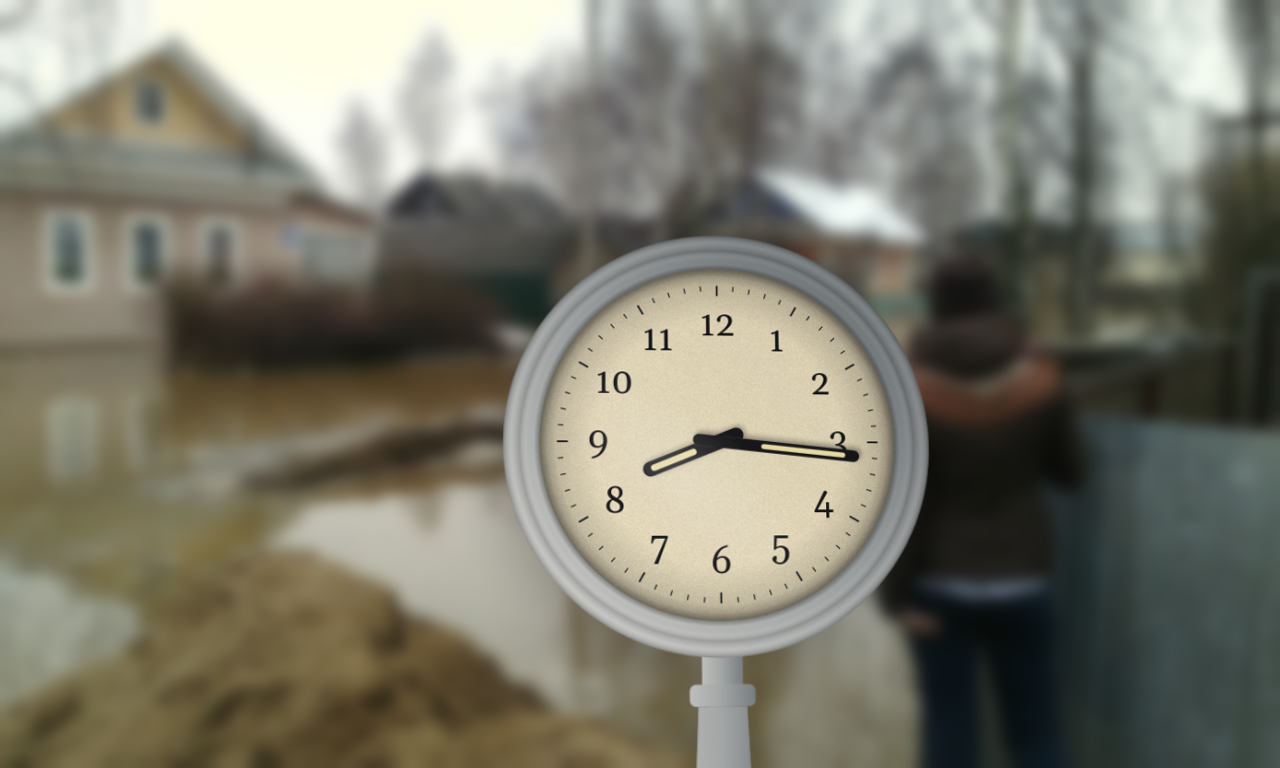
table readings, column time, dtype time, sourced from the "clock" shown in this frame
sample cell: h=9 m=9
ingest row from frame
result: h=8 m=16
